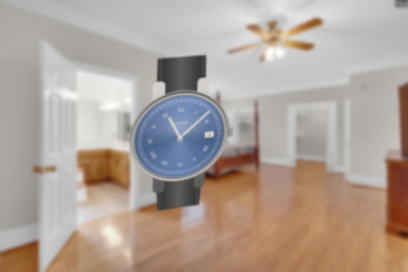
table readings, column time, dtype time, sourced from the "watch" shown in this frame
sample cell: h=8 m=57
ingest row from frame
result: h=11 m=8
